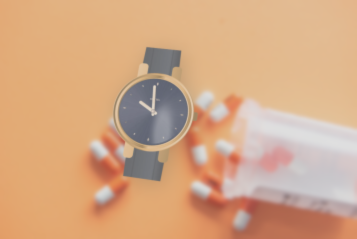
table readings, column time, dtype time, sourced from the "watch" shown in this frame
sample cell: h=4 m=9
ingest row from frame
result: h=9 m=59
